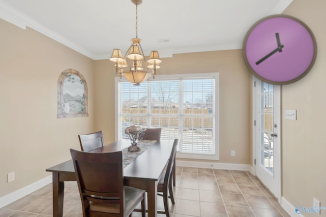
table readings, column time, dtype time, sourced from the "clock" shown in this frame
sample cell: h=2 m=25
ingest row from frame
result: h=11 m=39
